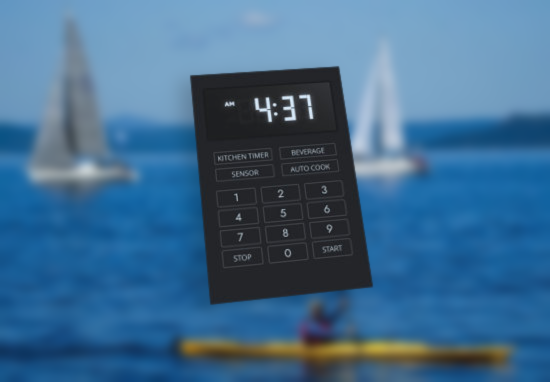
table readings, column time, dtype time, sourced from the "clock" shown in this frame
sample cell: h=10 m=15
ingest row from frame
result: h=4 m=37
